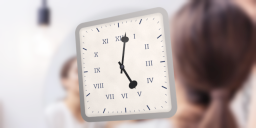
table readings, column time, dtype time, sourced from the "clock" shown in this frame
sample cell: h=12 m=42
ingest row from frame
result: h=5 m=2
